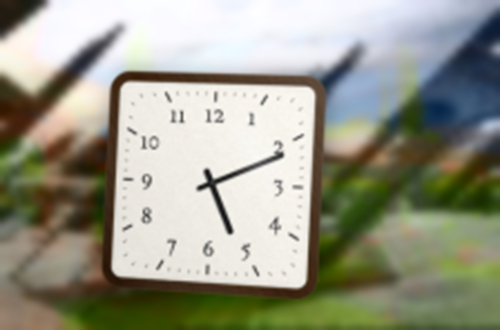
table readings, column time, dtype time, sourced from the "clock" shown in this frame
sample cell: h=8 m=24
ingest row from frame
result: h=5 m=11
